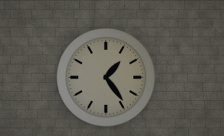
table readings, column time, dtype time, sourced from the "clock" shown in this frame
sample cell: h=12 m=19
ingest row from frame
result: h=1 m=24
